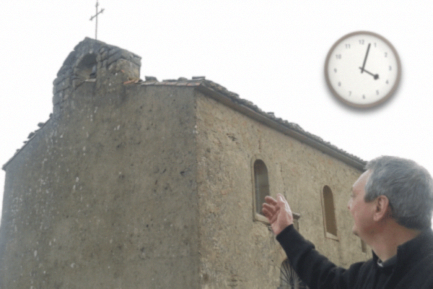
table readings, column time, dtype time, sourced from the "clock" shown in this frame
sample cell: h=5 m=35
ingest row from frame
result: h=4 m=3
